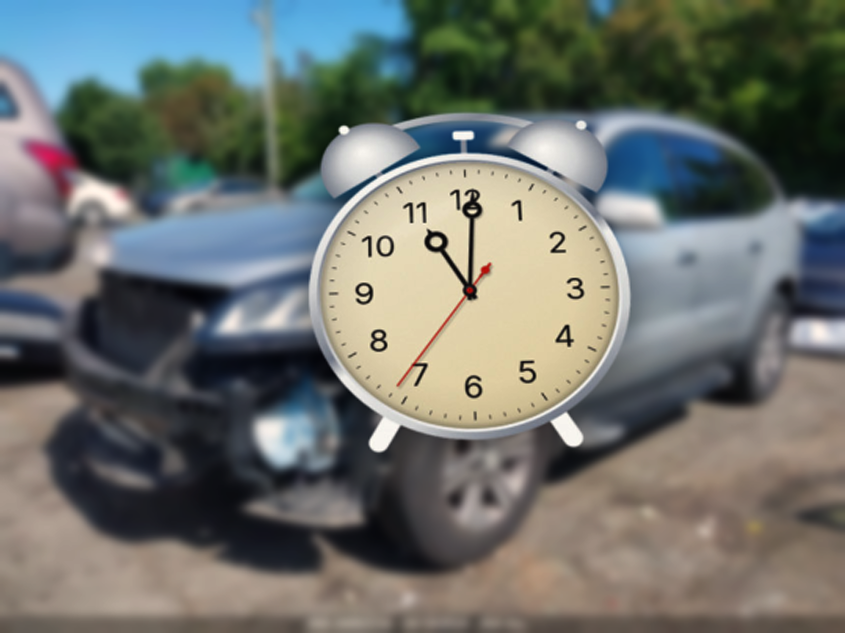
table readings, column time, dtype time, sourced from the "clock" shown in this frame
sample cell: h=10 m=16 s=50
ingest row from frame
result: h=11 m=0 s=36
